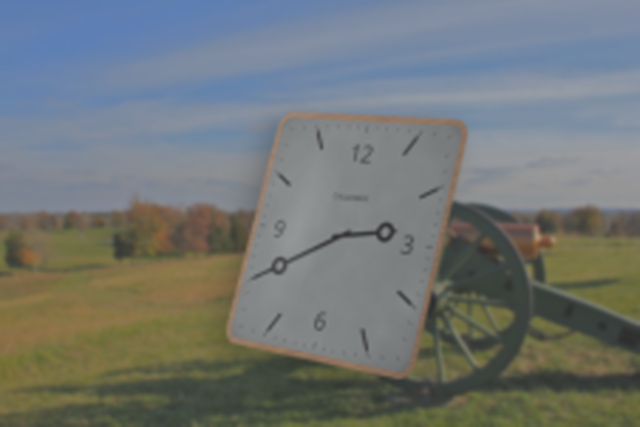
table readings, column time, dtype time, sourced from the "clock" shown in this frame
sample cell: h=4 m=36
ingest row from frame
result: h=2 m=40
